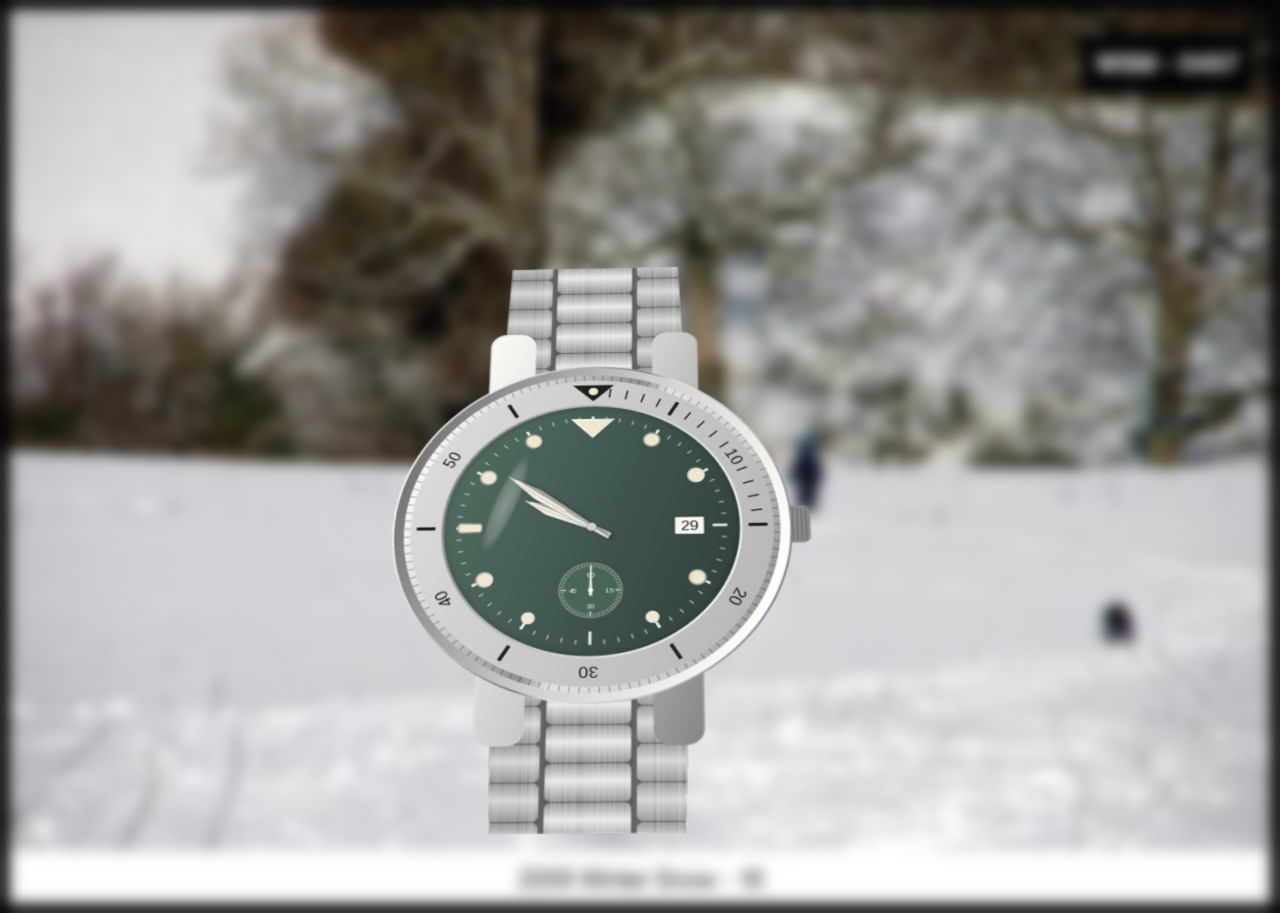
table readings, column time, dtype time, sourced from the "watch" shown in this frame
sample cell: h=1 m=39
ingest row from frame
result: h=9 m=51
